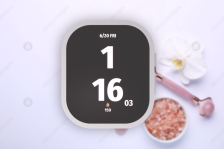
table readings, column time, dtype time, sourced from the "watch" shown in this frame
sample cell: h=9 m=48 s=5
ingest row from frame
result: h=1 m=16 s=3
